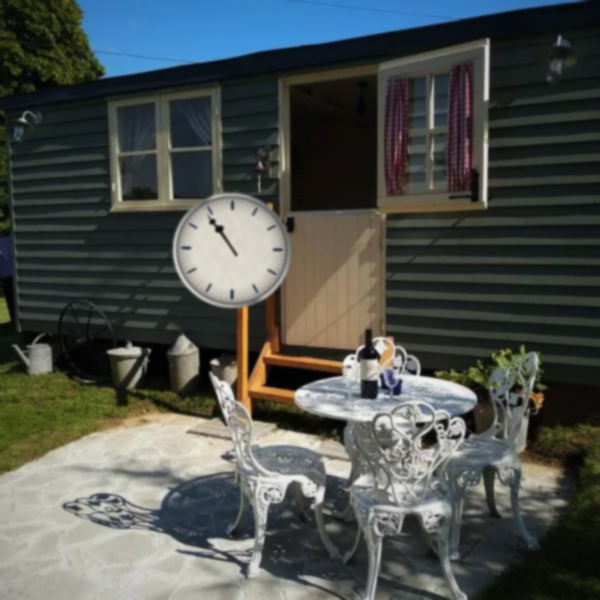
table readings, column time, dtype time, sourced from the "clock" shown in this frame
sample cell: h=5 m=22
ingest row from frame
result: h=10 m=54
